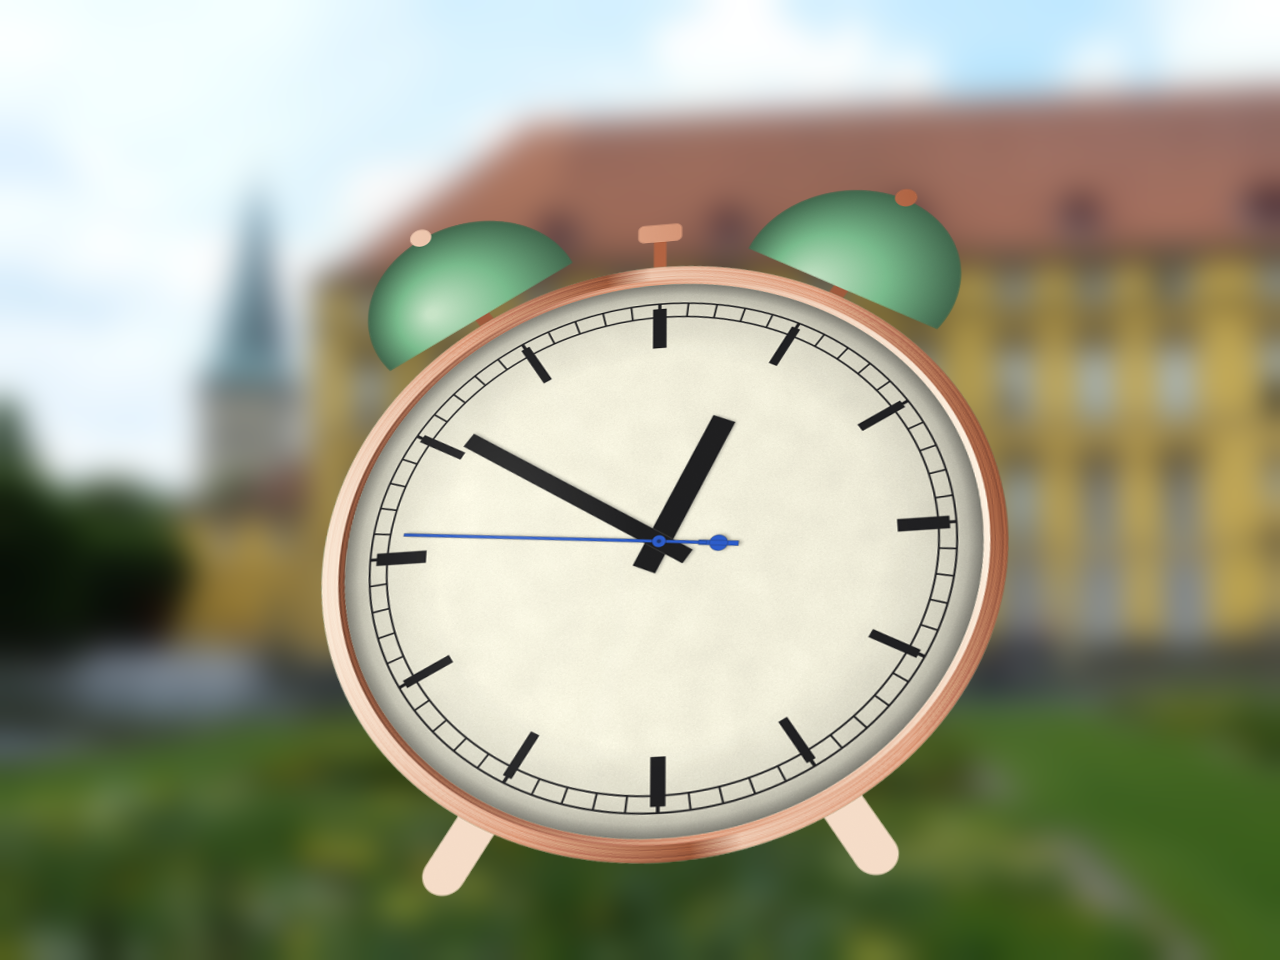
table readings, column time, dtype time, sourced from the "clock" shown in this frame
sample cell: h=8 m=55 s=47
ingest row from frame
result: h=12 m=50 s=46
